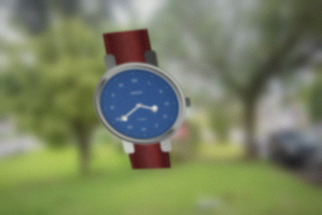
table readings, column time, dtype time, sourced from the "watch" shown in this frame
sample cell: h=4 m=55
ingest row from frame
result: h=3 m=39
